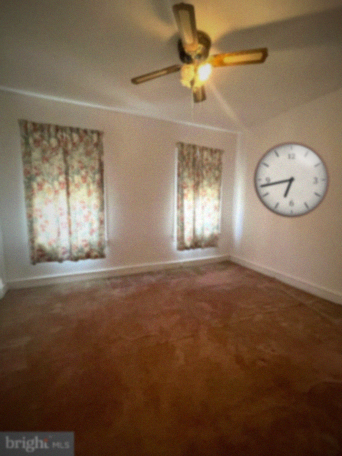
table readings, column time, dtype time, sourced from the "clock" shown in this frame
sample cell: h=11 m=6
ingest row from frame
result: h=6 m=43
